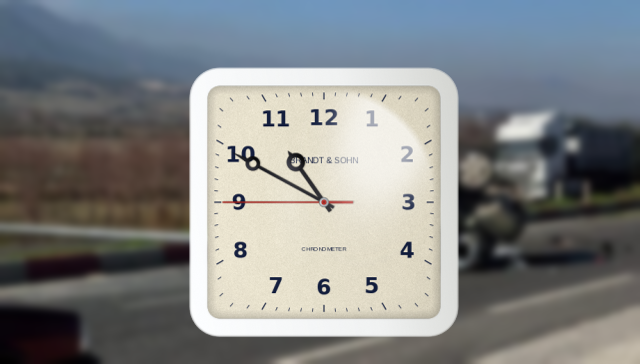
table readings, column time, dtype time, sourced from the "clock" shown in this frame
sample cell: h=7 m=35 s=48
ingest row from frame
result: h=10 m=49 s=45
